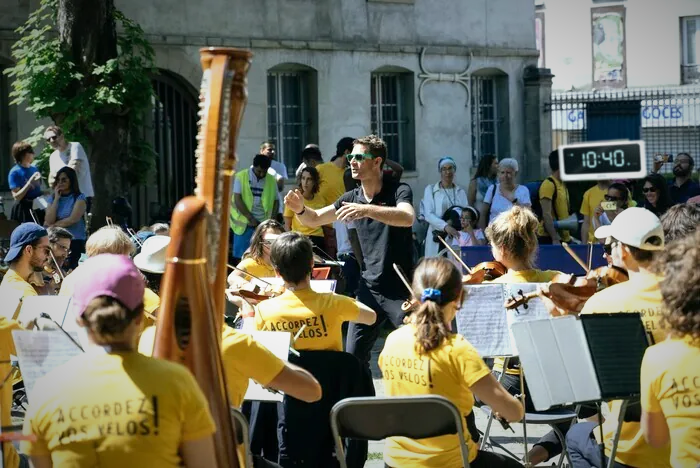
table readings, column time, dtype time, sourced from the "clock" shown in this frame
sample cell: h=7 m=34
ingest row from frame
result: h=10 m=40
